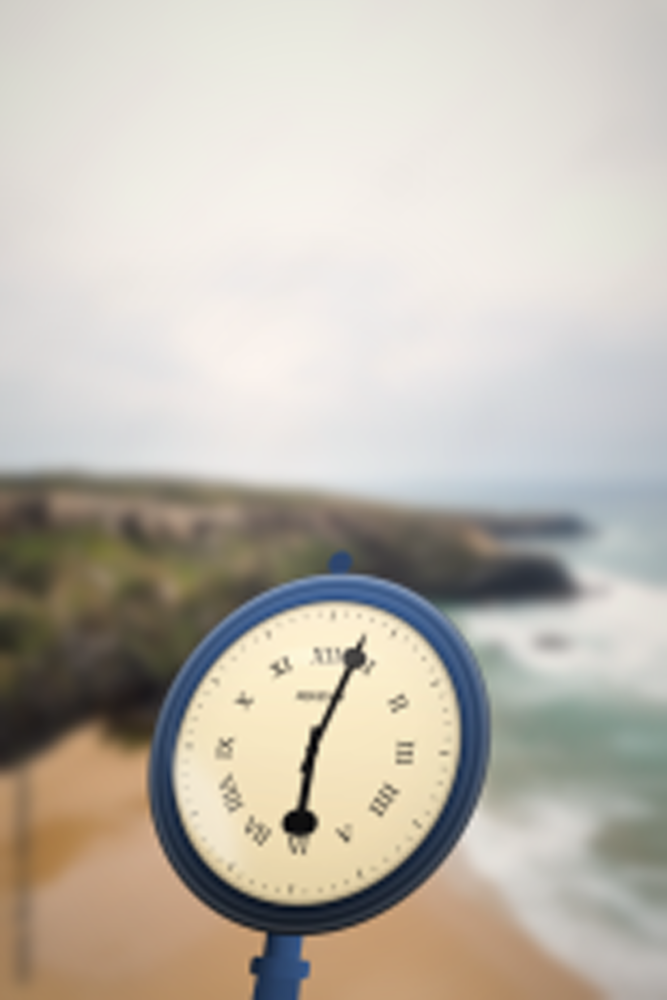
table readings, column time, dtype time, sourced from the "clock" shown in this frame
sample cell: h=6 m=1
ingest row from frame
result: h=6 m=3
